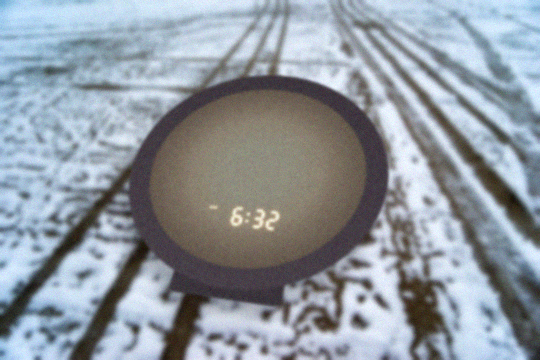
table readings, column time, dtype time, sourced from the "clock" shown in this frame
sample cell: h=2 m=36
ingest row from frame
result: h=6 m=32
